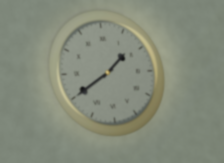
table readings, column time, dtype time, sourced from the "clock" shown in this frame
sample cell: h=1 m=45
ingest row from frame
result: h=1 m=40
